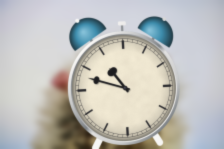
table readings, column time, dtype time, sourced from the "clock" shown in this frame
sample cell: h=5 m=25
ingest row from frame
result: h=10 m=48
